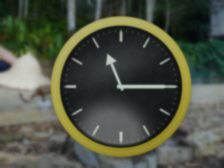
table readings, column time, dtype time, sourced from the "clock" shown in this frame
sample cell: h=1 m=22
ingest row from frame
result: h=11 m=15
